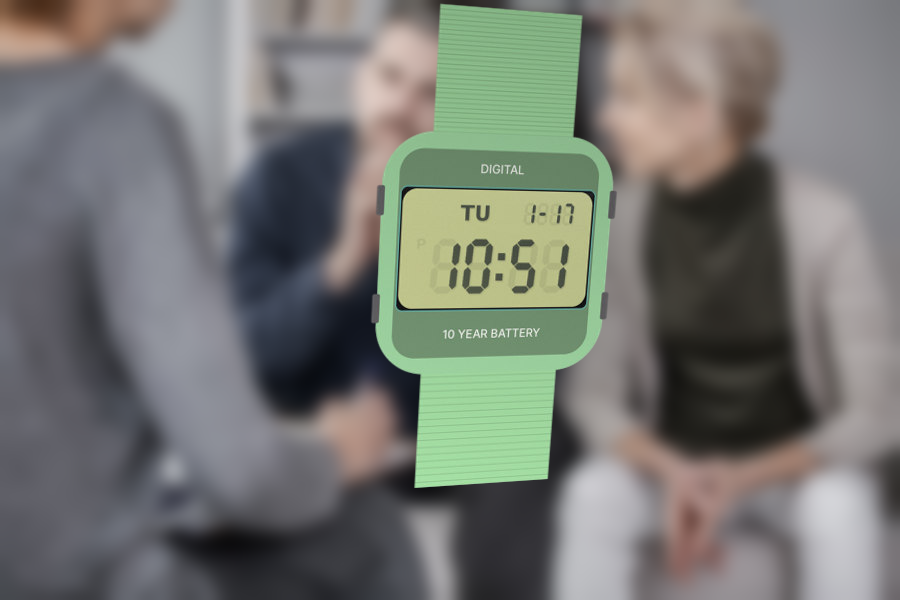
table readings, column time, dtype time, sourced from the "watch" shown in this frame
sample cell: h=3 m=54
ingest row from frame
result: h=10 m=51
